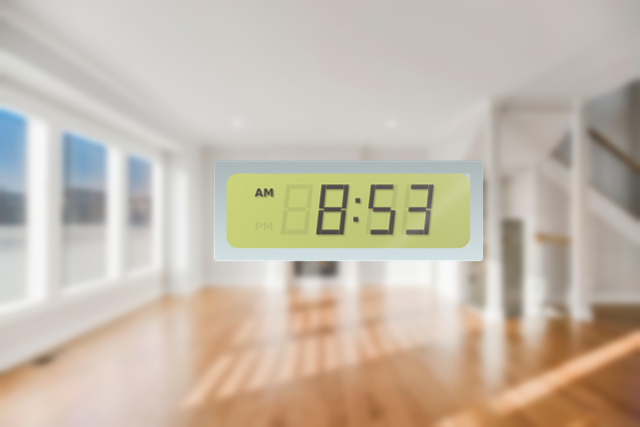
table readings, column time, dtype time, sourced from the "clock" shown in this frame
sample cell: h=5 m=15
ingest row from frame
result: h=8 m=53
